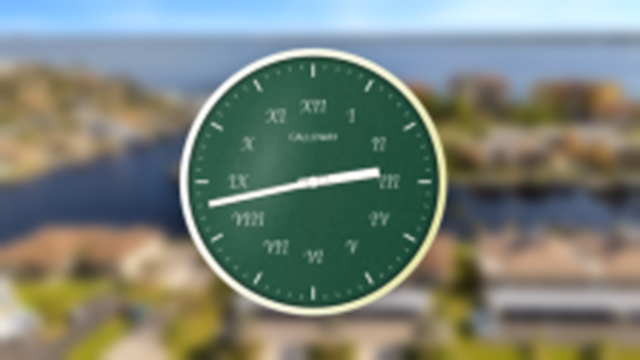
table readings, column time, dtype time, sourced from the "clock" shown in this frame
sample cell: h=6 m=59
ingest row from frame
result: h=2 m=43
